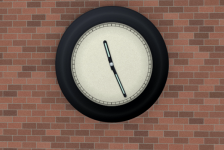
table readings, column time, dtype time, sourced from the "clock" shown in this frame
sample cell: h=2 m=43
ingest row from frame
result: h=11 m=26
